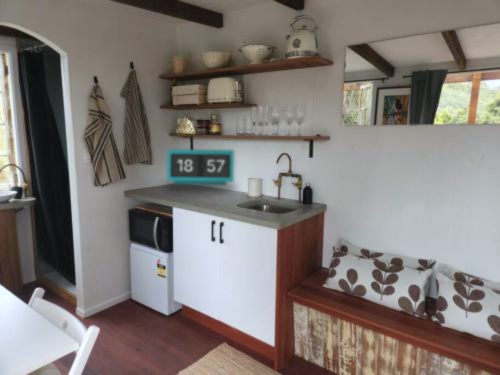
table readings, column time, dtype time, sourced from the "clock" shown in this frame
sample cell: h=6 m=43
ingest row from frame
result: h=18 m=57
